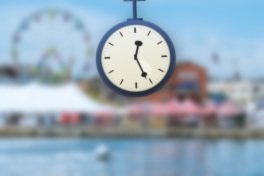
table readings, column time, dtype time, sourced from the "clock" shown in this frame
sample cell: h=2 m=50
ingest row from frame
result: h=12 m=26
